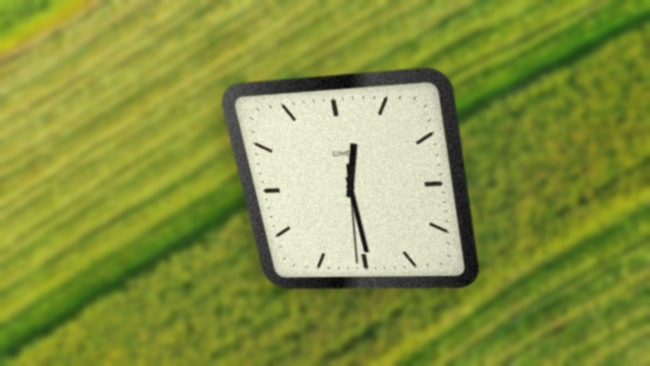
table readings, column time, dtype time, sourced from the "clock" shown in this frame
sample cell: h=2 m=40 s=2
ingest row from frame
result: h=12 m=29 s=31
